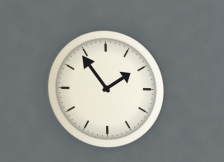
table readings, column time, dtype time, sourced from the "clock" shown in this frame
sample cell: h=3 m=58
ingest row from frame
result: h=1 m=54
